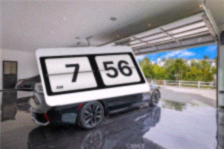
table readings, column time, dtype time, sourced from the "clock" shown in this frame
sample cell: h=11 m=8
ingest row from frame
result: h=7 m=56
